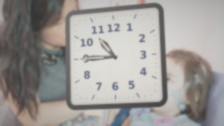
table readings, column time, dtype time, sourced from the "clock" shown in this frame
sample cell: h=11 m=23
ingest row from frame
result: h=10 m=45
